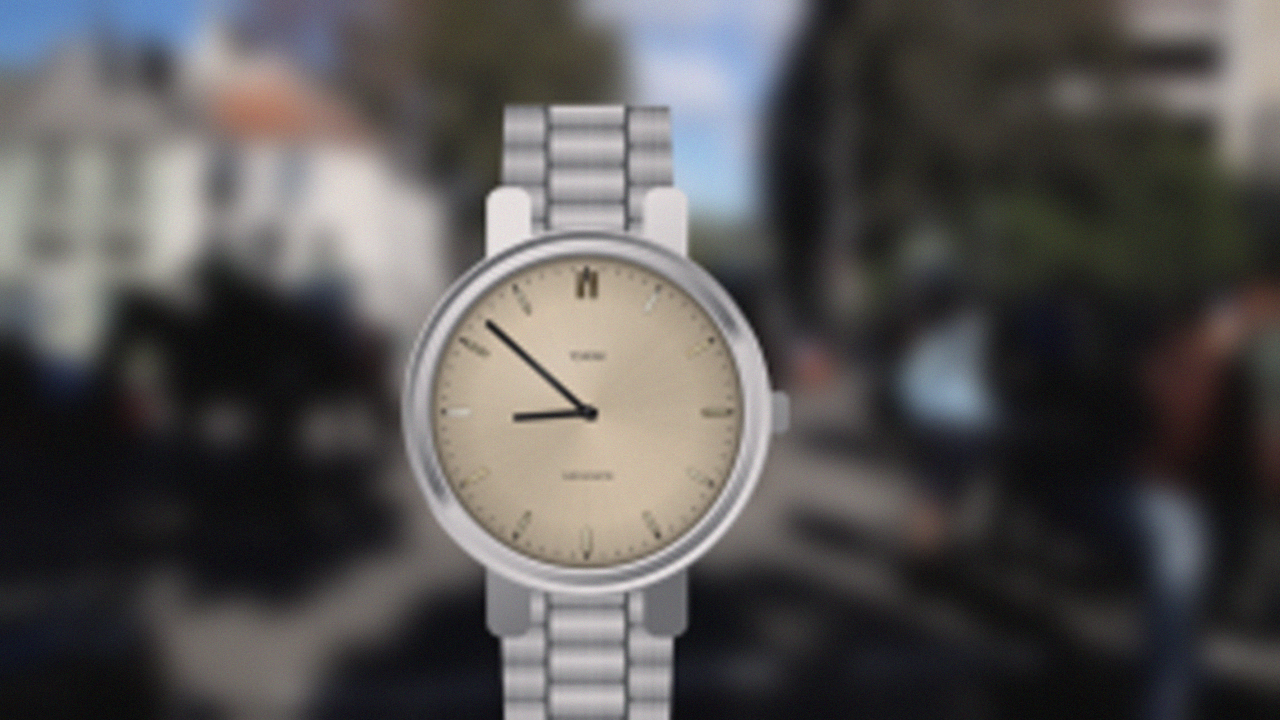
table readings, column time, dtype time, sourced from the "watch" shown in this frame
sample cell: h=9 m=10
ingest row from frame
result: h=8 m=52
